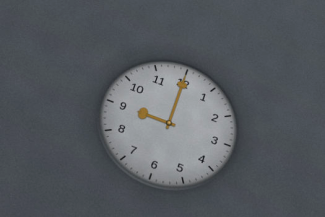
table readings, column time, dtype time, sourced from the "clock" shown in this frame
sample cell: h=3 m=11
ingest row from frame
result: h=9 m=0
